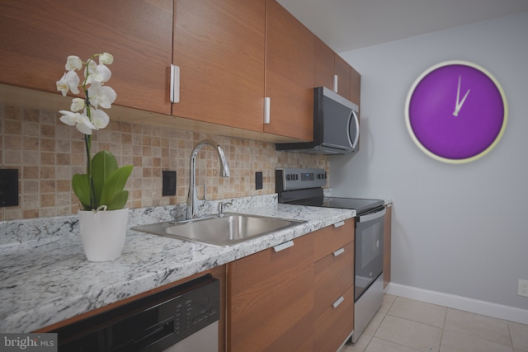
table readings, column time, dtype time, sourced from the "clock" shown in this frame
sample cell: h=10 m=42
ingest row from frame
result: h=1 m=1
